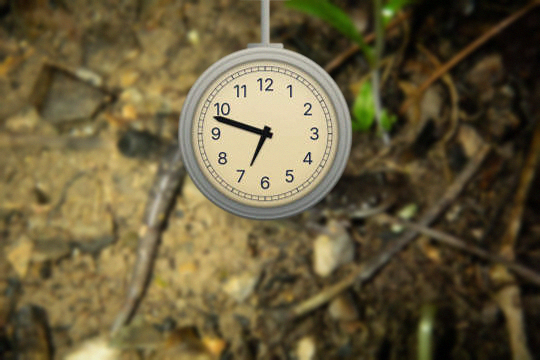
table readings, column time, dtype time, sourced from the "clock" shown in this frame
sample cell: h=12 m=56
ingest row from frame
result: h=6 m=48
